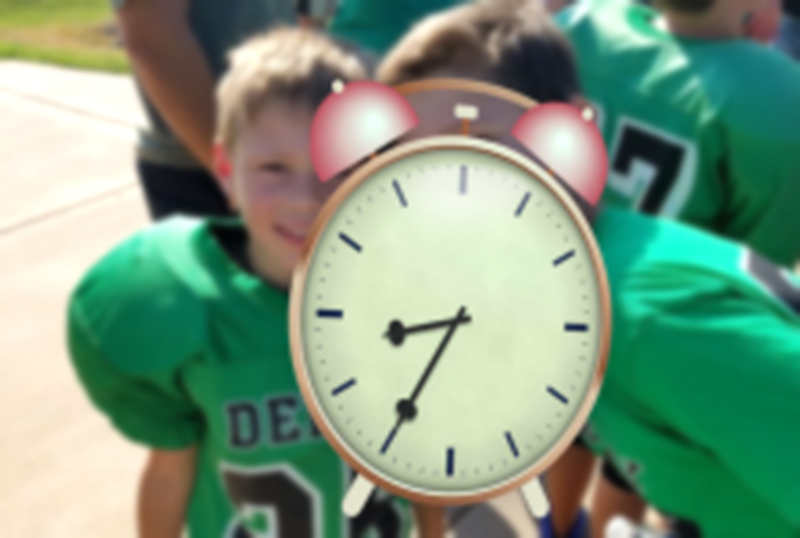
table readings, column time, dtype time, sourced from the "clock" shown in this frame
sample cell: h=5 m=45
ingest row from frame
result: h=8 m=35
